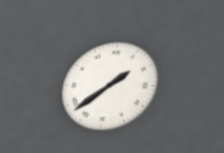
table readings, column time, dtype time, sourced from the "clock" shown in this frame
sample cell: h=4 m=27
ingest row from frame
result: h=1 m=38
